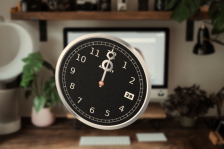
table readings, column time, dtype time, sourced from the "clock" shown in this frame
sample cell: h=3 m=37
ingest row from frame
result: h=12 m=0
